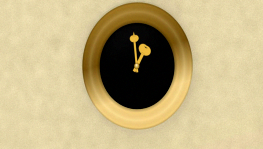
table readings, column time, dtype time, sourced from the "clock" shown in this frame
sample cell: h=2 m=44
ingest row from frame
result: h=12 m=59
